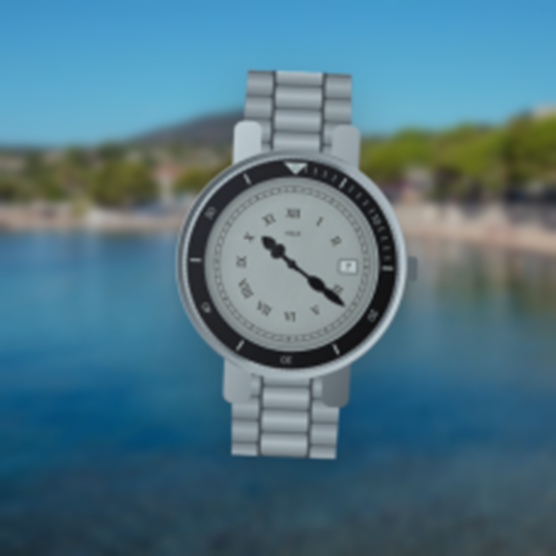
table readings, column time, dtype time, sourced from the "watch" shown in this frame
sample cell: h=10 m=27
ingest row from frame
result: h=10 m=21
